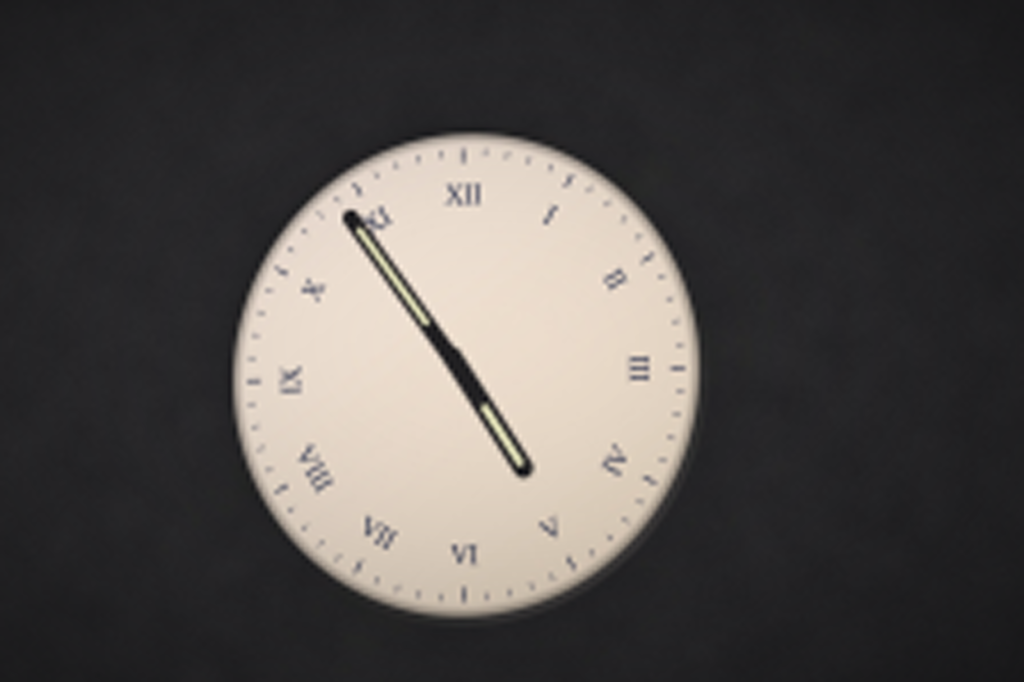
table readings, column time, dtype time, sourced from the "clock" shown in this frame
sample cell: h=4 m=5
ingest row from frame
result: h=4 m=54
